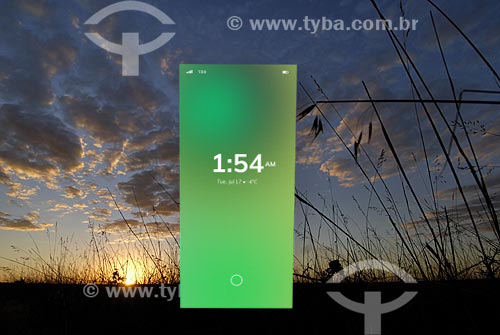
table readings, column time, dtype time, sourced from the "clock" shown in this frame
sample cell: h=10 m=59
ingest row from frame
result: h=1 m=54
